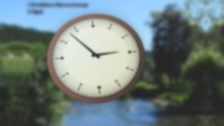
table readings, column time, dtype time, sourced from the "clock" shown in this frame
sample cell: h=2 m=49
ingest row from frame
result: h=2 m=53
